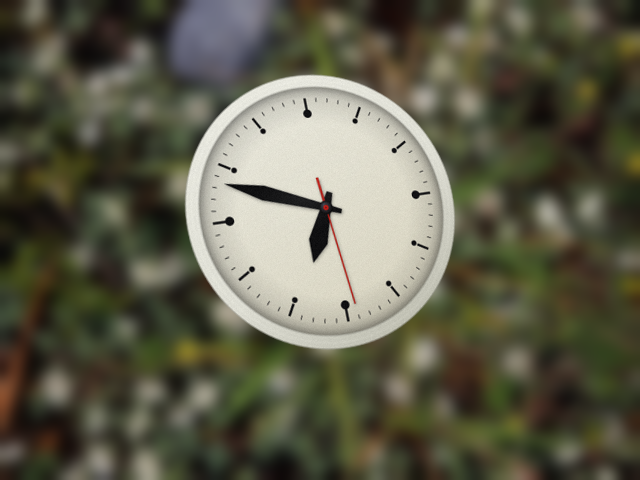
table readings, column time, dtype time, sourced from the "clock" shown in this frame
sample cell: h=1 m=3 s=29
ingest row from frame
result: h=6 m=48 s=29
